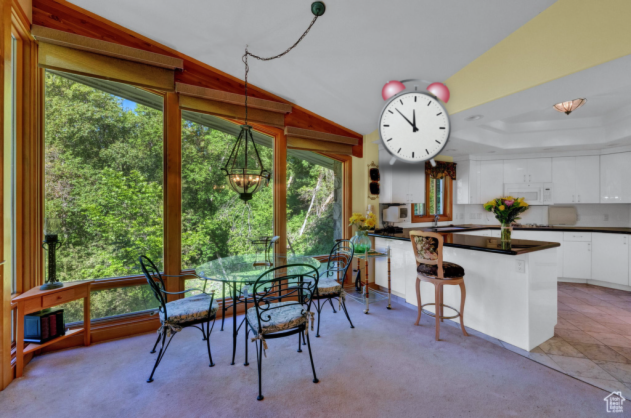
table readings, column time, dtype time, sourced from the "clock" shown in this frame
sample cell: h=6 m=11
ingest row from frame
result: h=11 m=52
